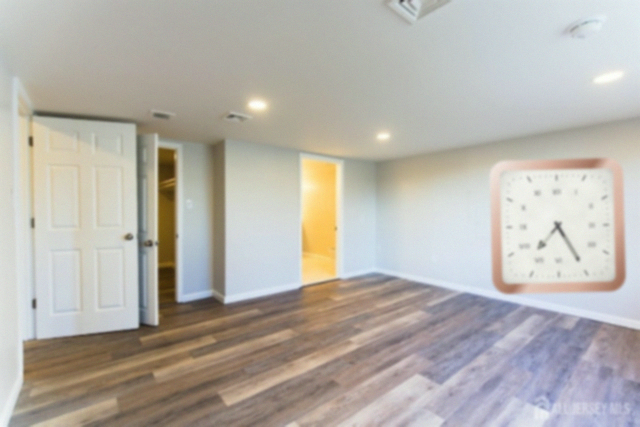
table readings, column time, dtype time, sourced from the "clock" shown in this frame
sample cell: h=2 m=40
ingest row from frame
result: h=7 m=25
